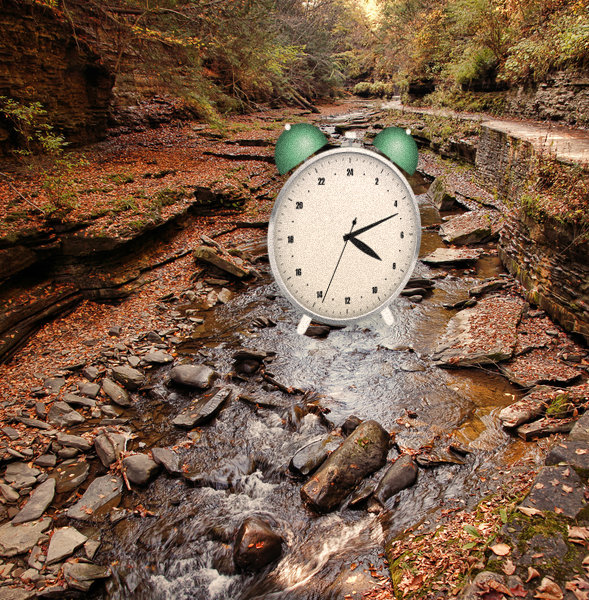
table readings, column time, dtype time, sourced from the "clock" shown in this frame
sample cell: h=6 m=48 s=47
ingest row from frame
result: h=8 m=11 s=34
